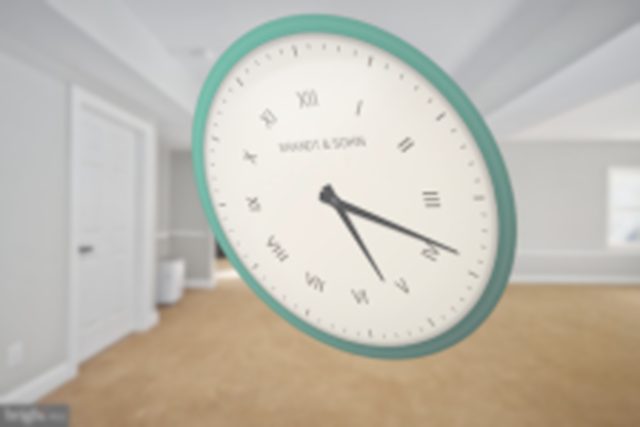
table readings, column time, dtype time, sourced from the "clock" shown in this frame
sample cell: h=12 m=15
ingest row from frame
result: h=5 m=19
